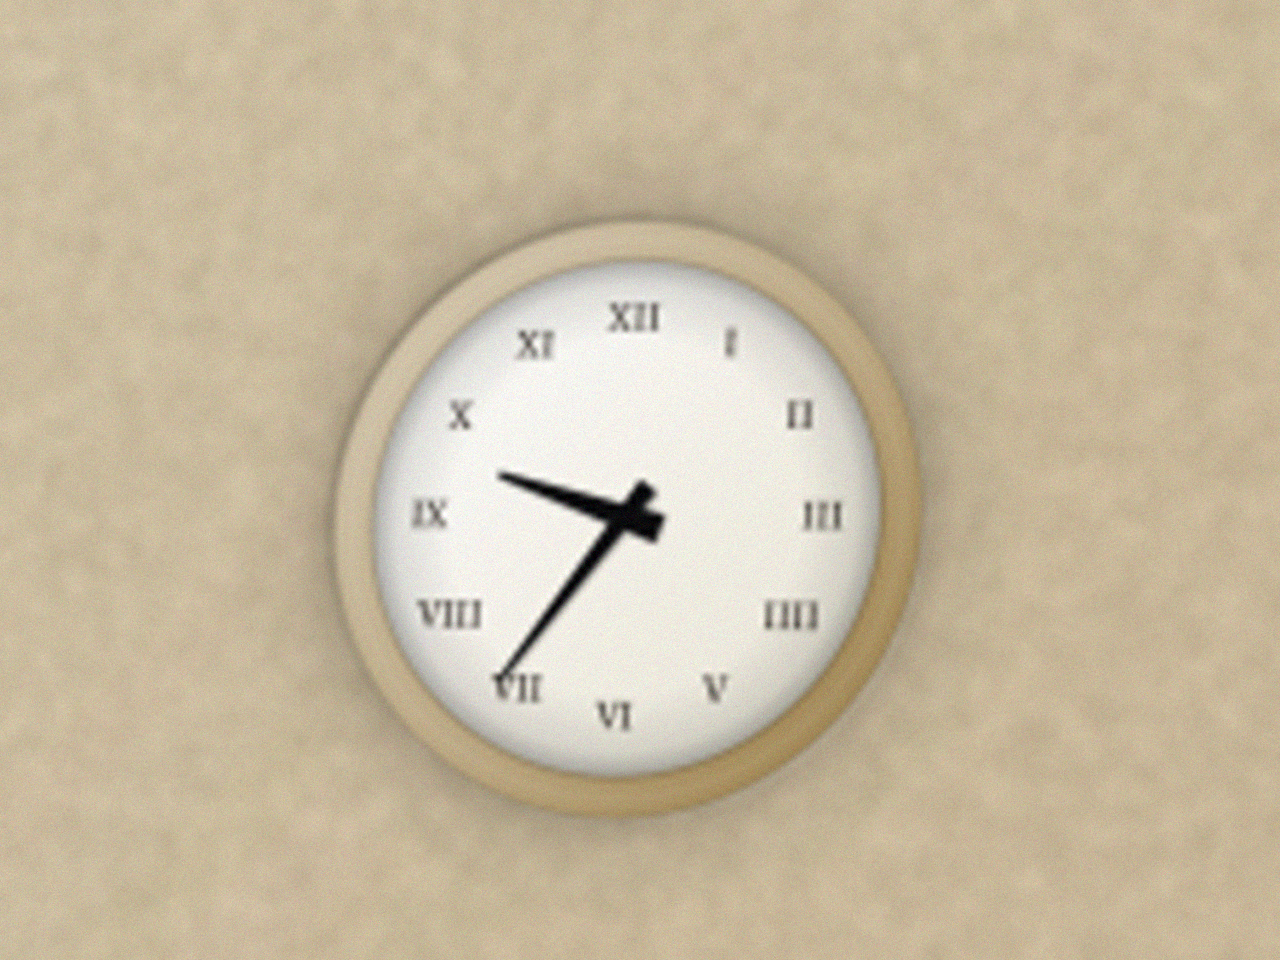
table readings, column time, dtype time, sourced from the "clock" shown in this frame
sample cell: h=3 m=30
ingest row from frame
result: h=9 m=36
